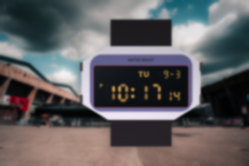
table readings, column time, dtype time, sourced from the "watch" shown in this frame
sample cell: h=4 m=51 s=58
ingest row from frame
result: h=10 m=17 s=14
